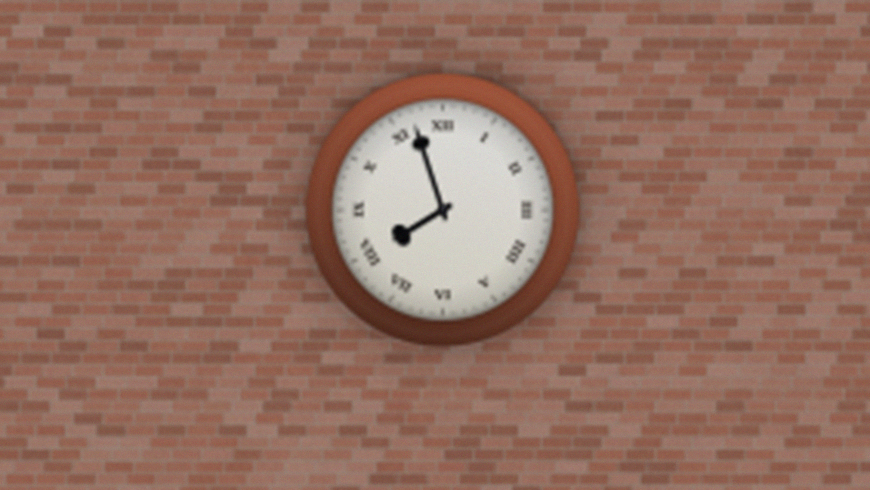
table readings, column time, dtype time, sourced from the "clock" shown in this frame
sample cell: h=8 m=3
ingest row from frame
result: h=7 m=57
